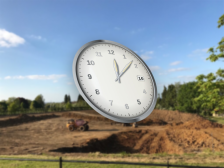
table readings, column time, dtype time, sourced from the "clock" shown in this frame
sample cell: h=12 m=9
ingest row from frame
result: h=12 m=8
